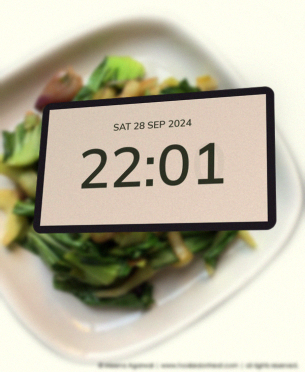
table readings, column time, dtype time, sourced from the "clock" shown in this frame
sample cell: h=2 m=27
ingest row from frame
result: h=22 m=1
